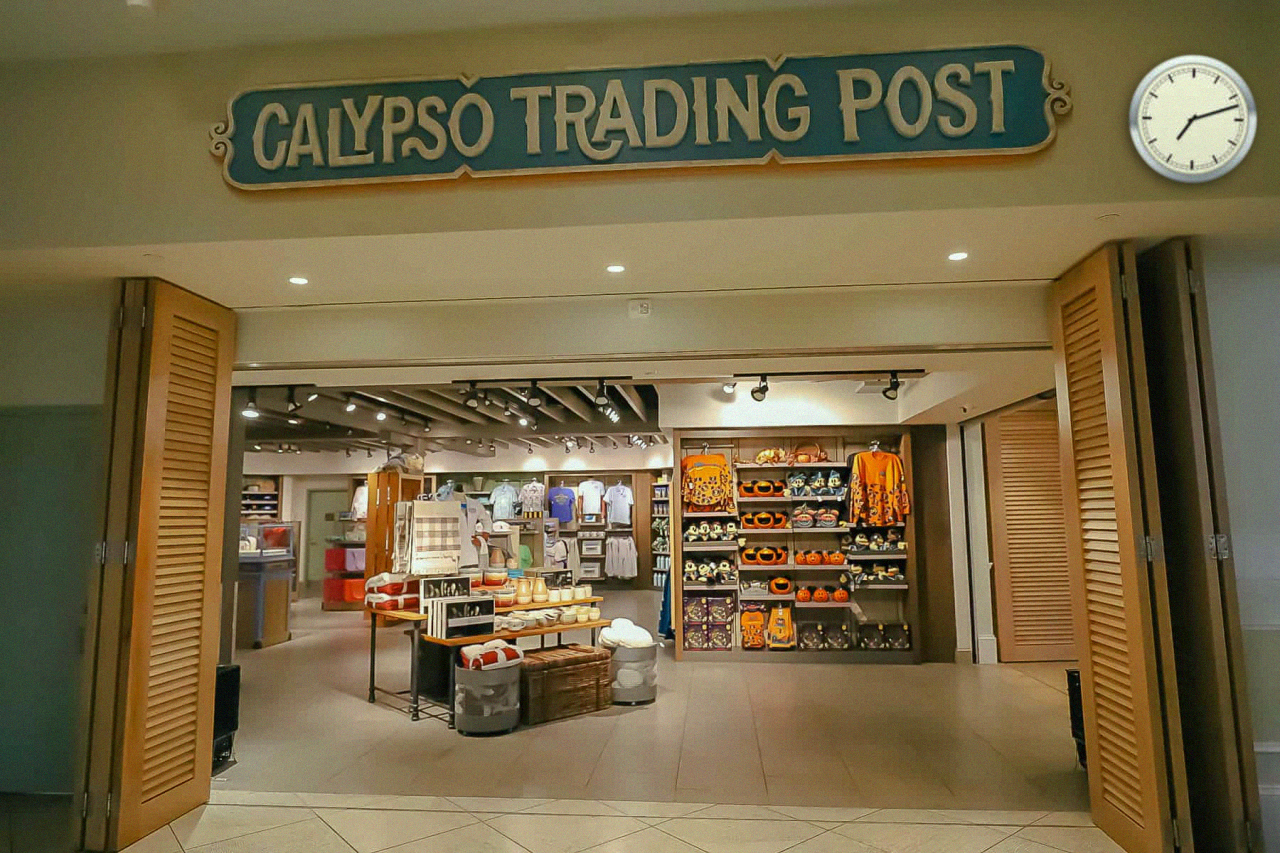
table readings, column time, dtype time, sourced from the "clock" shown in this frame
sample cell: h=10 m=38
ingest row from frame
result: h=7 m=12
